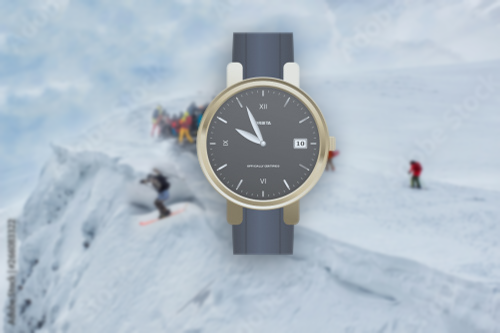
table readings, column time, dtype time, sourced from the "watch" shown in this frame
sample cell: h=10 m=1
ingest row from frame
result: h=9 m=56
